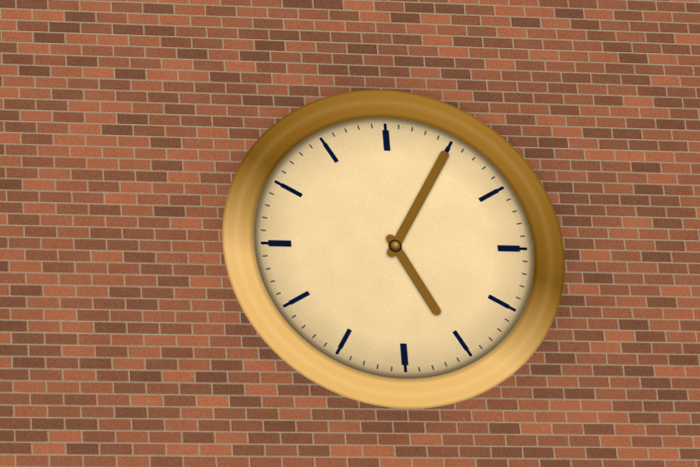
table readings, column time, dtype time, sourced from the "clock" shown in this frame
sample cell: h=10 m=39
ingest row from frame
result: h=5 m=5
